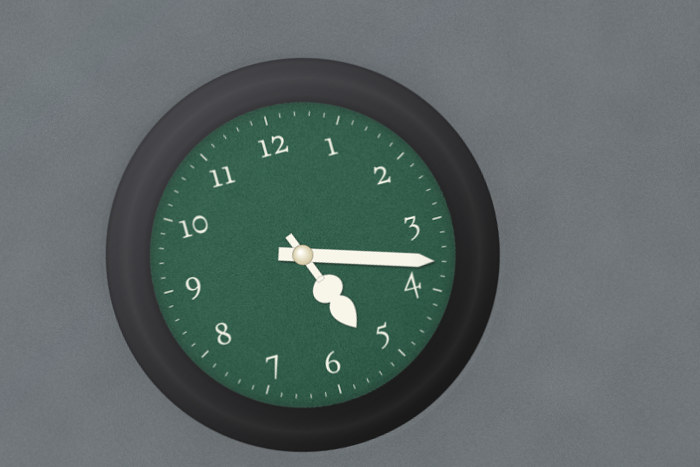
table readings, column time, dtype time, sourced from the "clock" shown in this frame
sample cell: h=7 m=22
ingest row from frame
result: h=5 m=18
